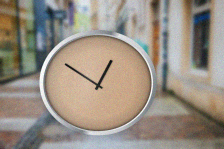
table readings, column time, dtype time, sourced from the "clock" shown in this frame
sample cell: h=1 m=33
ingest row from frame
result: h=12 m=51
